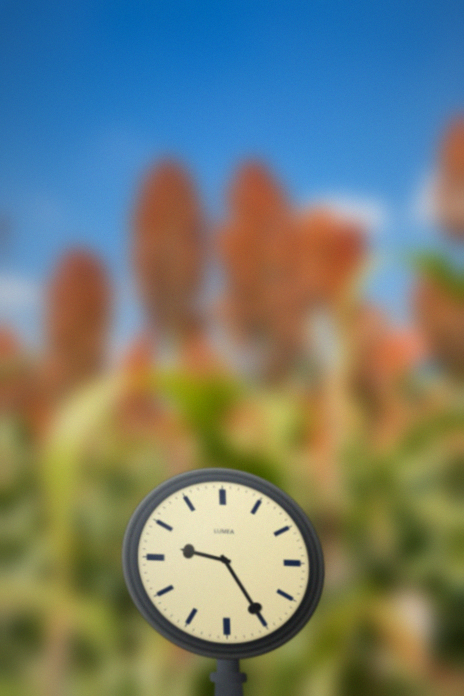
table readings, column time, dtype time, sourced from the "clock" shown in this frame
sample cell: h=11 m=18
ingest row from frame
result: h=9 m=25
